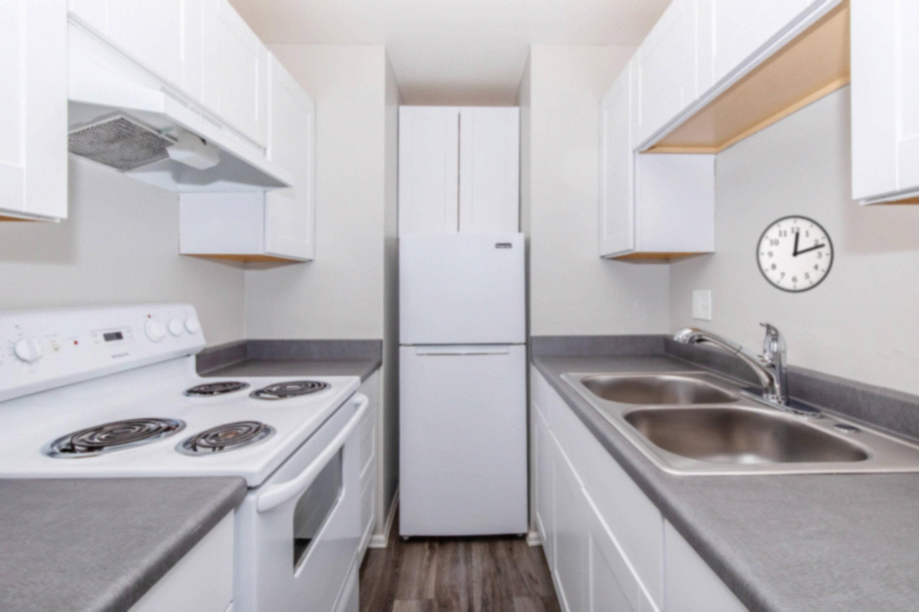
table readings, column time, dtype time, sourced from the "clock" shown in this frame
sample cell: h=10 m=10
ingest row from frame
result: h=12 m=12
